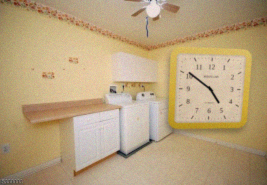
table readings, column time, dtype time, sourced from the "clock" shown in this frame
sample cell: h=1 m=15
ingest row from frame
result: h=4 m=51
